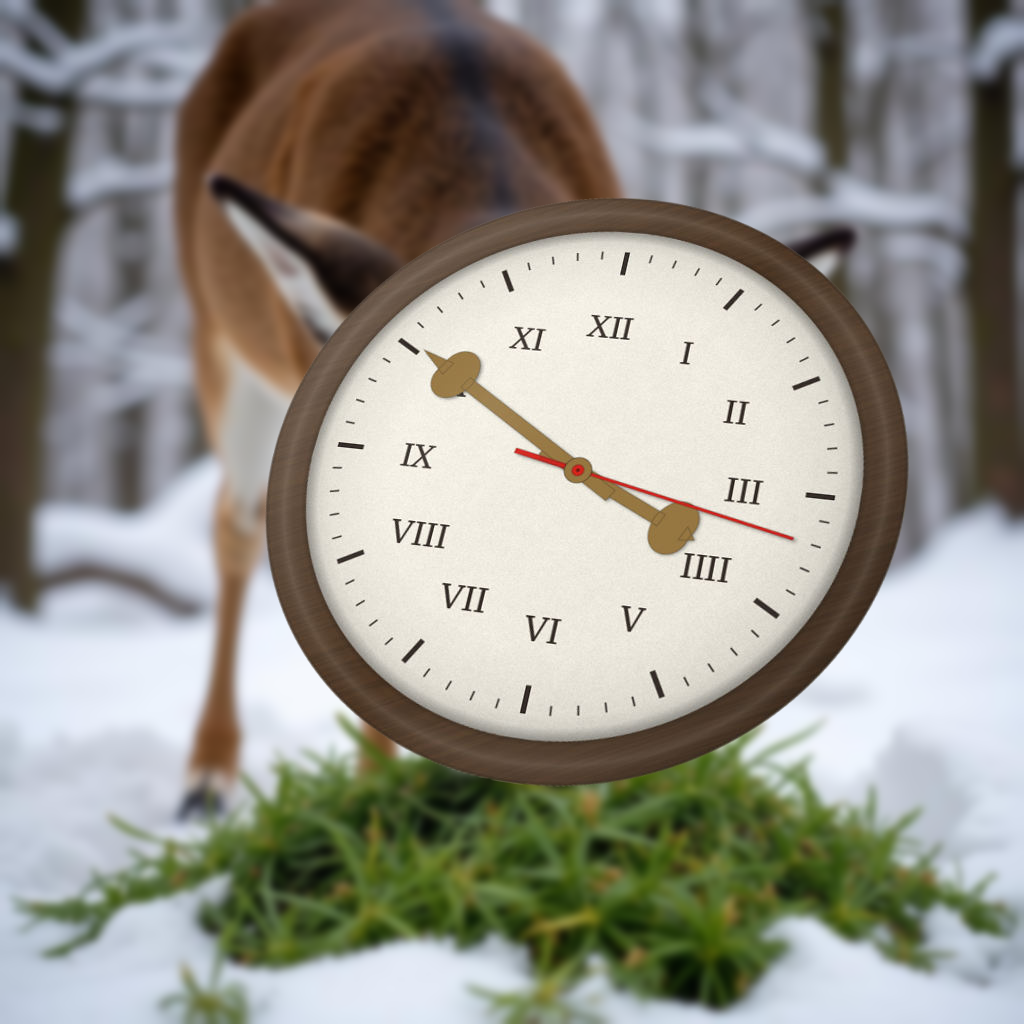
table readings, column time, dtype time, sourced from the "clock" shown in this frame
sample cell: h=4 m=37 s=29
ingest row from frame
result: h=3 m=50 s=17
